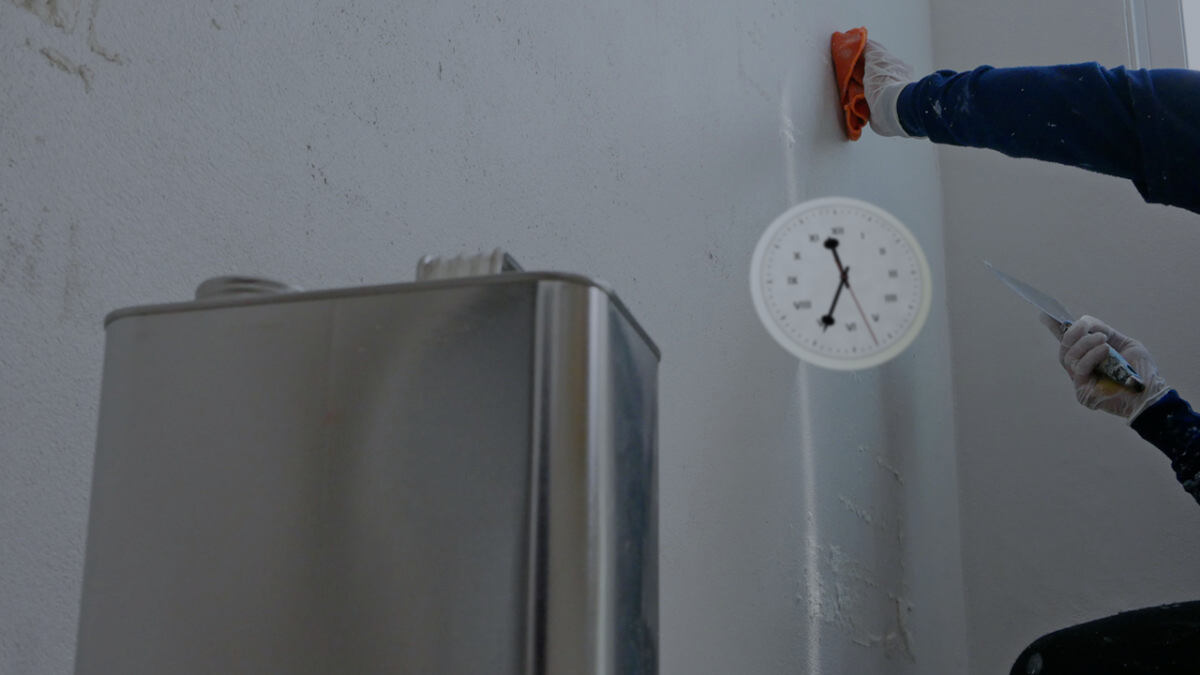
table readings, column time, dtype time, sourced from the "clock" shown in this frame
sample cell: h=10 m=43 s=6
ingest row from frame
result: h=11 m=34 s=27
